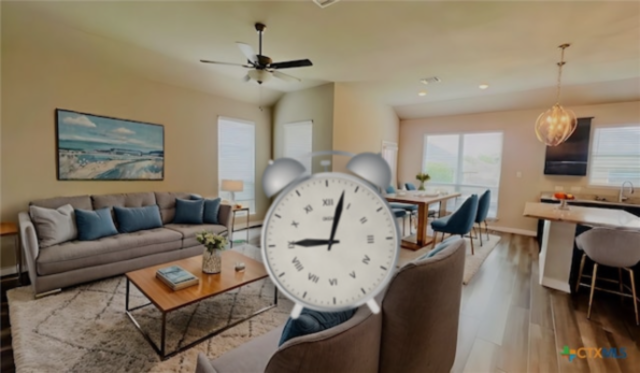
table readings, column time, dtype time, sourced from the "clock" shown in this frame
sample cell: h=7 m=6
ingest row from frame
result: h=9 m=3
